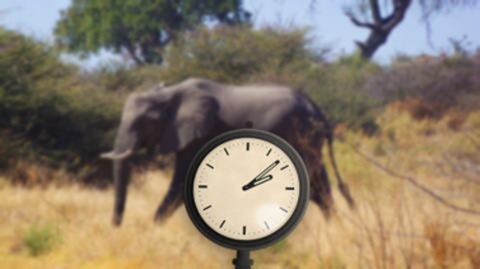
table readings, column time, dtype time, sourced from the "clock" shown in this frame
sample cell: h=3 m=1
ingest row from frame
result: h=2 m=8
